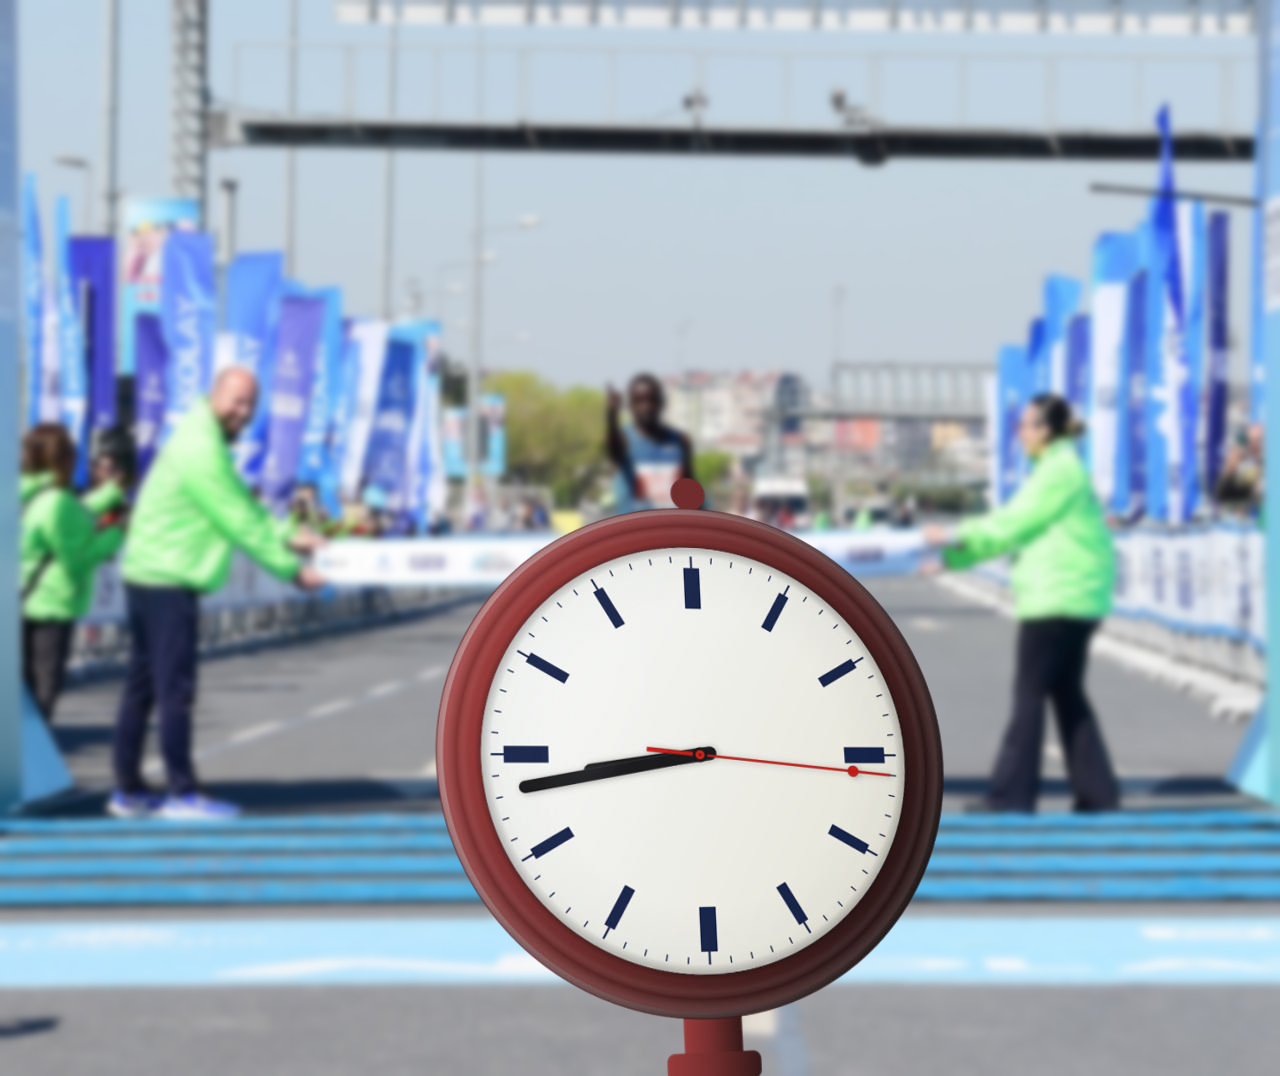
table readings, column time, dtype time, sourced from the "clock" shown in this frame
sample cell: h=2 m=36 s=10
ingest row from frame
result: h=8 m=43 s=16
